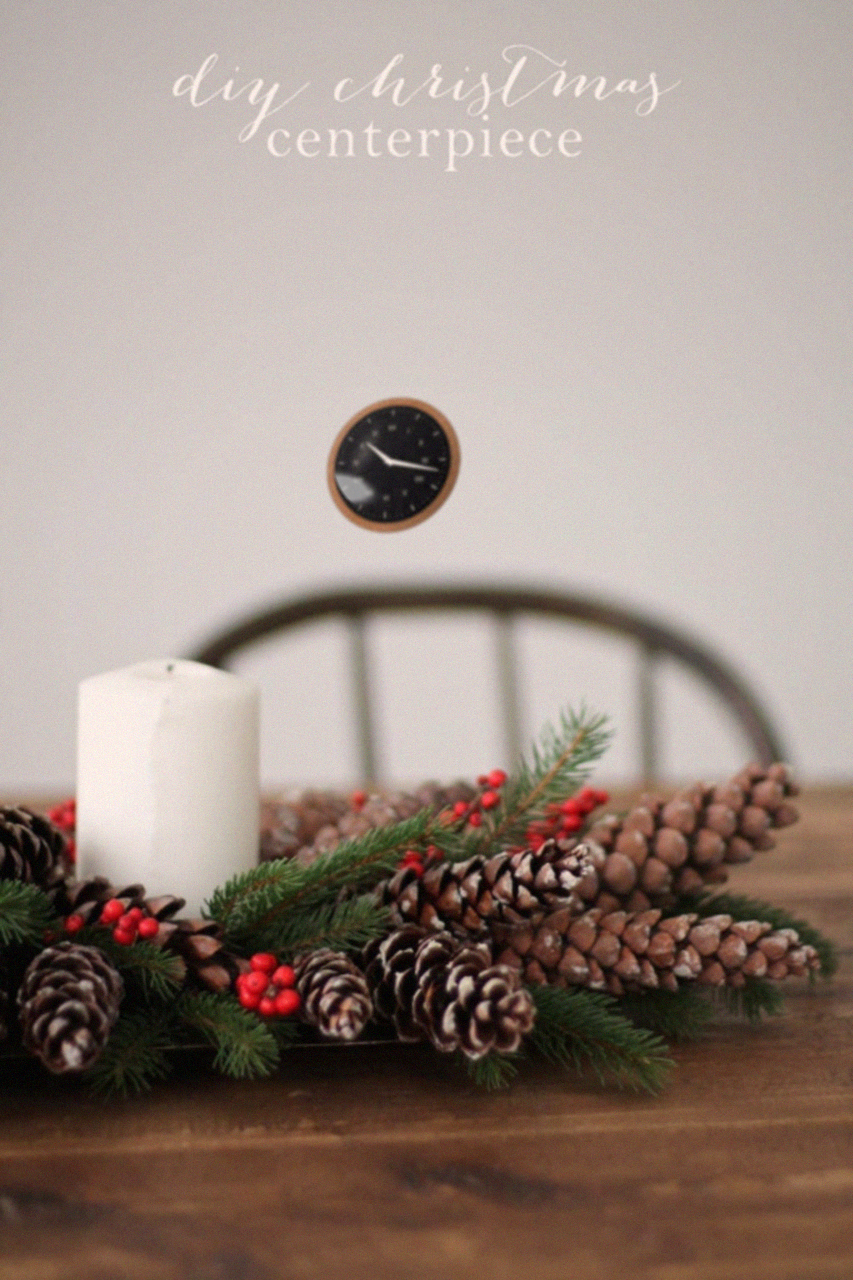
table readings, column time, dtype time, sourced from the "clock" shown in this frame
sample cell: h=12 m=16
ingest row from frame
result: h=10 m=17
